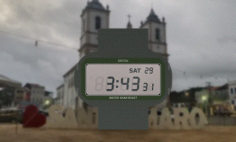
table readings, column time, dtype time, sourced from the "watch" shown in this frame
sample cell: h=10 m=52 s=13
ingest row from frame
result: h=3 m=43 s=31
